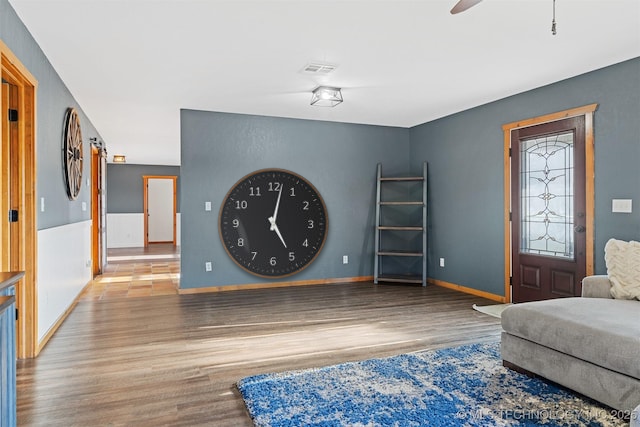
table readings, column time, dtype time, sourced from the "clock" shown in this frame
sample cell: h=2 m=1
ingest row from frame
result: h=5 m=2
